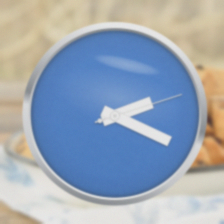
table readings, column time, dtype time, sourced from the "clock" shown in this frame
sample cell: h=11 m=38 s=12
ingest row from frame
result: h=2 m=19 s=12
